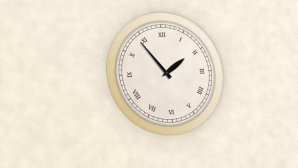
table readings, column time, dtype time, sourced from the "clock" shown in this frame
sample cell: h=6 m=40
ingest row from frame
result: h=1 m=54
